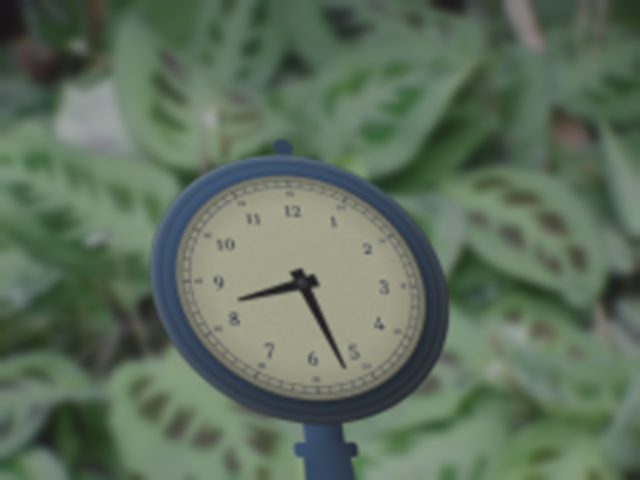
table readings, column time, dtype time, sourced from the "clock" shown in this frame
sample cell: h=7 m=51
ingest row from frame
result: h=8 m=27
